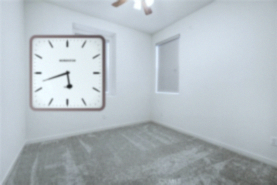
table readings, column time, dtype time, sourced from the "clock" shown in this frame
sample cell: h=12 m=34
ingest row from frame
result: h=5 m=42
